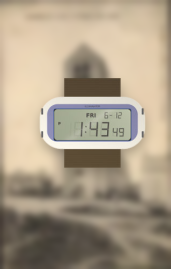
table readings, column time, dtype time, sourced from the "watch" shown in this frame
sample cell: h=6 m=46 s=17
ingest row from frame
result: h=1 m=43 s=49
